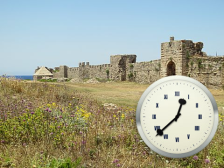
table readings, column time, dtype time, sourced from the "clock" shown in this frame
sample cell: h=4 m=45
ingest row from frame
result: h=12 m=38
